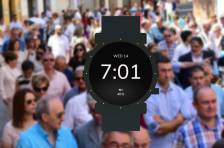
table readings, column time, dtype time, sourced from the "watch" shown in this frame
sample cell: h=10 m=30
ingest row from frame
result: h=7 m=1
